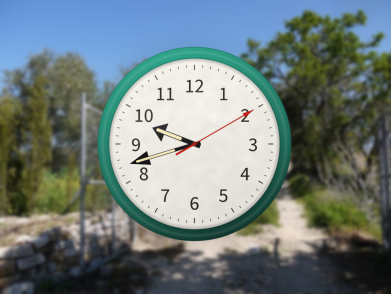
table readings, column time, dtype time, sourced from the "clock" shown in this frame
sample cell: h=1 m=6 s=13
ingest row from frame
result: h=9 m=42 s=10
